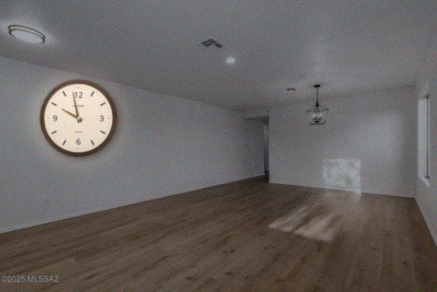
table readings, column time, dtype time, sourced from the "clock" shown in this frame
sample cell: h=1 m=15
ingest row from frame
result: h=9 m=58
